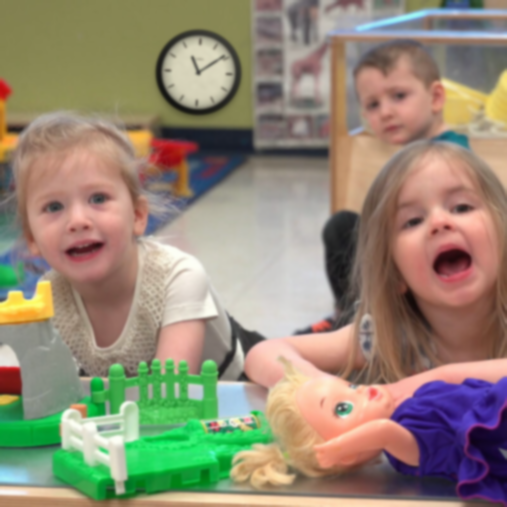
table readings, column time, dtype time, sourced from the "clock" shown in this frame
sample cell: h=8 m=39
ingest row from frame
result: h=11 m=9
